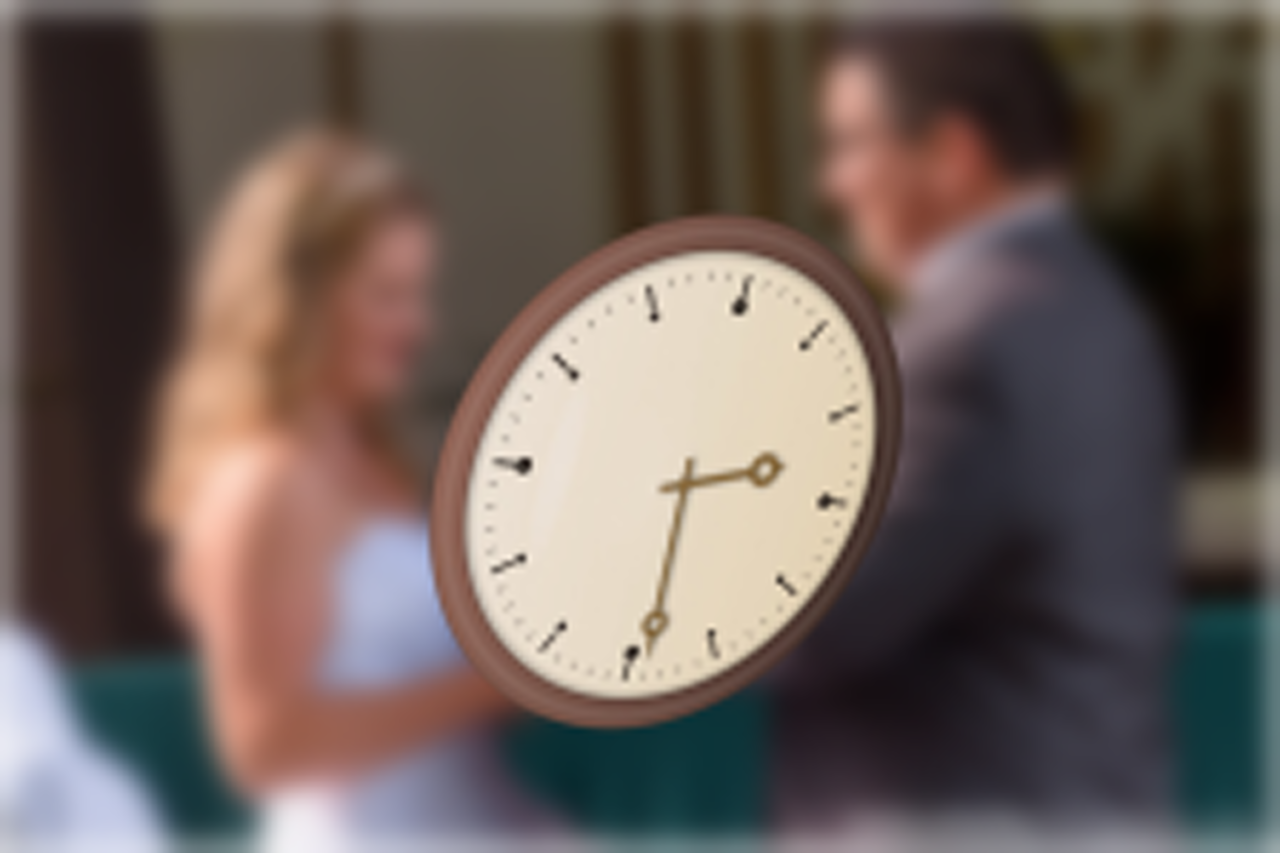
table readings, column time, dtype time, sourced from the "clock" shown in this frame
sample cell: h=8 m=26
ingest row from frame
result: h=2 m=29
